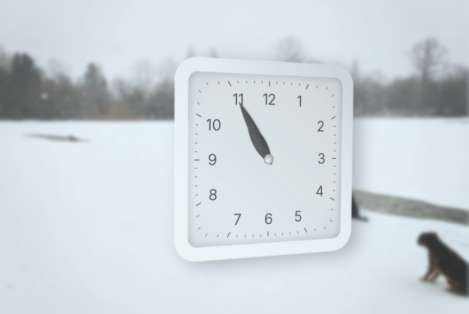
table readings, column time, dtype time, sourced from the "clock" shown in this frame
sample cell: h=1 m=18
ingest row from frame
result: h=10 m=55
